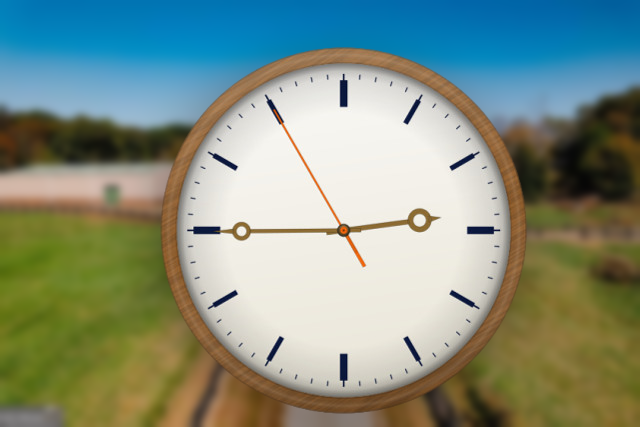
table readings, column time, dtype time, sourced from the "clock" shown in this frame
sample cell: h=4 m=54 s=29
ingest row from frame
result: h=2 m=44 s=55
